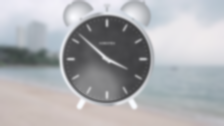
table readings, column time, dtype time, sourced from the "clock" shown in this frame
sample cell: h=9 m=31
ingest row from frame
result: h=3 m=52
